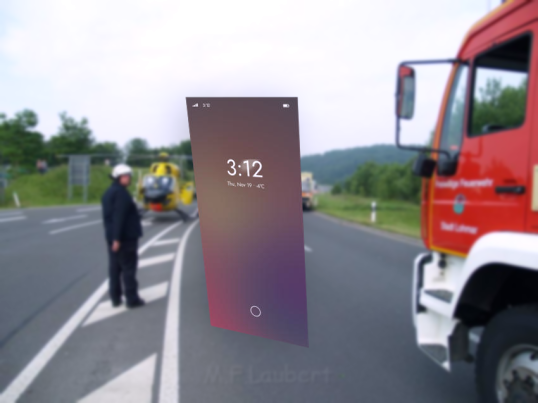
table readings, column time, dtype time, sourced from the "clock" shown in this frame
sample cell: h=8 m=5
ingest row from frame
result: h=3 m=12
